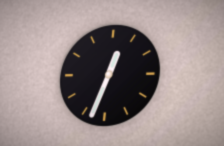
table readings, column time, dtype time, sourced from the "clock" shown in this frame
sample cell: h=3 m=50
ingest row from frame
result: h=12 m=33
